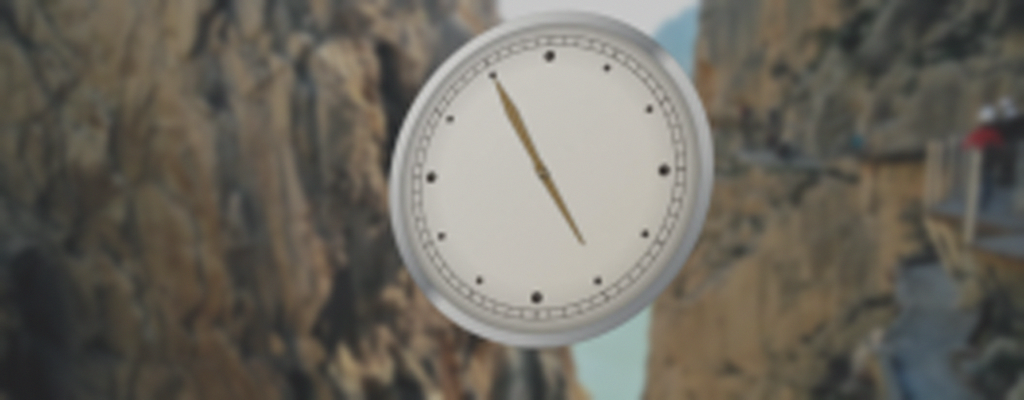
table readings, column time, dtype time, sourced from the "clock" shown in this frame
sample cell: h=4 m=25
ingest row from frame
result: h=4 m=55
